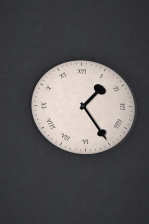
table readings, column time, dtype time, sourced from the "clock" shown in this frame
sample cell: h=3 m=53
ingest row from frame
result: h=1 m=25
